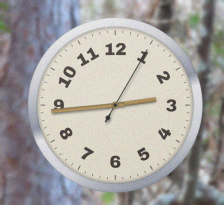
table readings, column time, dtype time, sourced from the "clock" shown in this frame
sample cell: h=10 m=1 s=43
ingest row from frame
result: h=2 m=44 s=5
